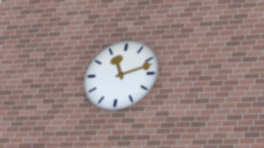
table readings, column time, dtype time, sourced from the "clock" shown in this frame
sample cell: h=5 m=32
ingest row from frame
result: h=11 m=12
